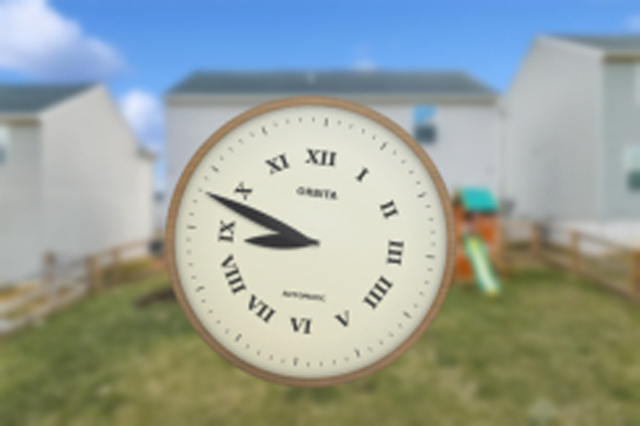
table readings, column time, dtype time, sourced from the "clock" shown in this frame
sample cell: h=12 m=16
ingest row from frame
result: h=8 m=48
